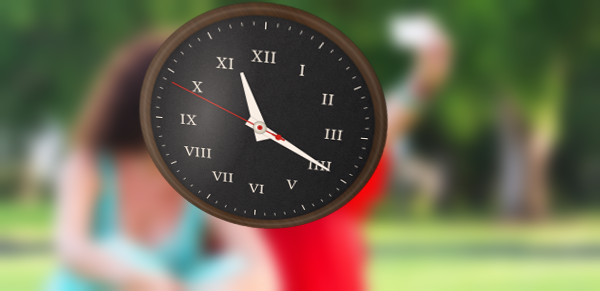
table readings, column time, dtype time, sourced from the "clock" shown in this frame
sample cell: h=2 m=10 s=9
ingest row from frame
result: h=11 m=19 s=49
